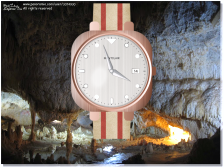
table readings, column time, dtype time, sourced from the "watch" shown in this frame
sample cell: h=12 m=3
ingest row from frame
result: h=3 m=57
